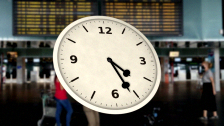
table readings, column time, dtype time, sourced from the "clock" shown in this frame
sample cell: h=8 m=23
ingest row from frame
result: h=4 m=26
